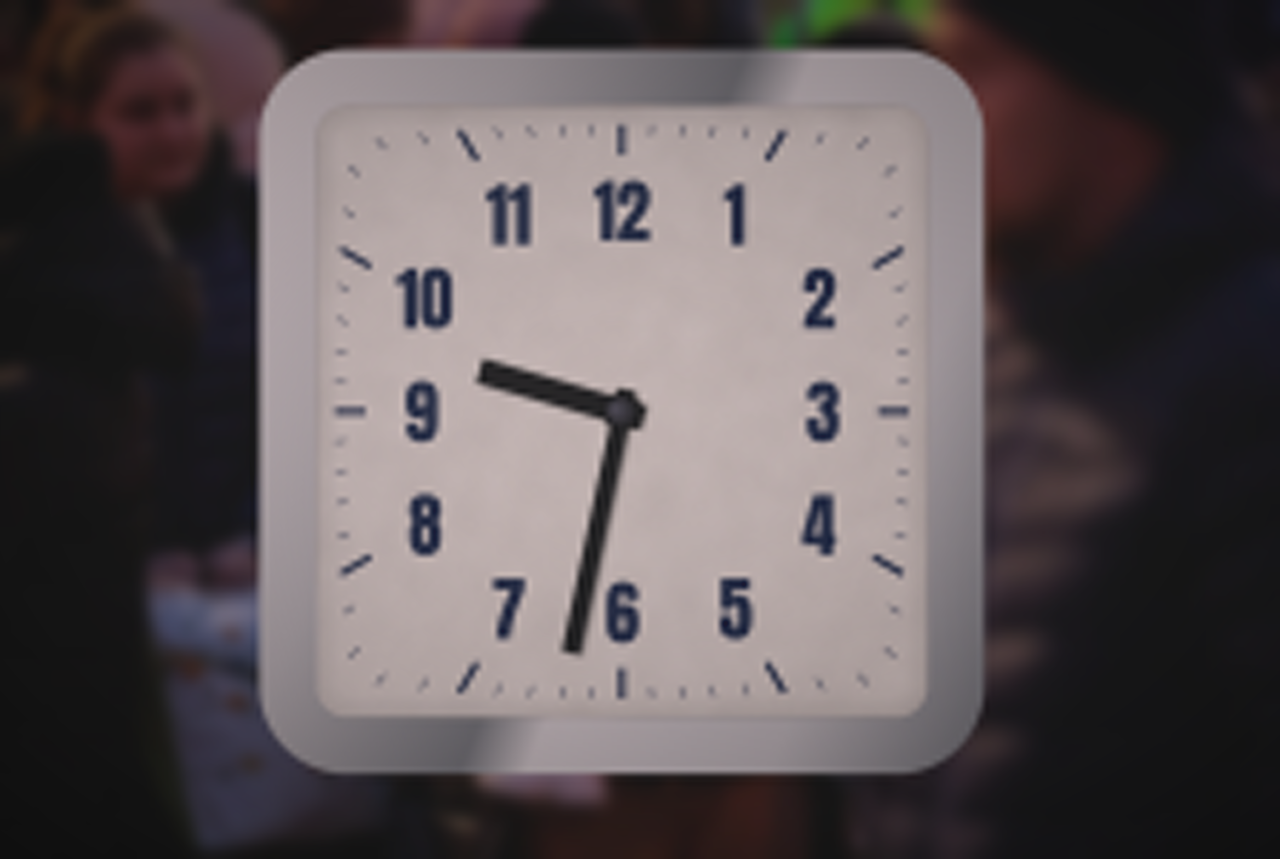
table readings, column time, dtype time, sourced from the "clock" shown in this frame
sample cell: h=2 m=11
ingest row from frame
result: h=9 m=32
